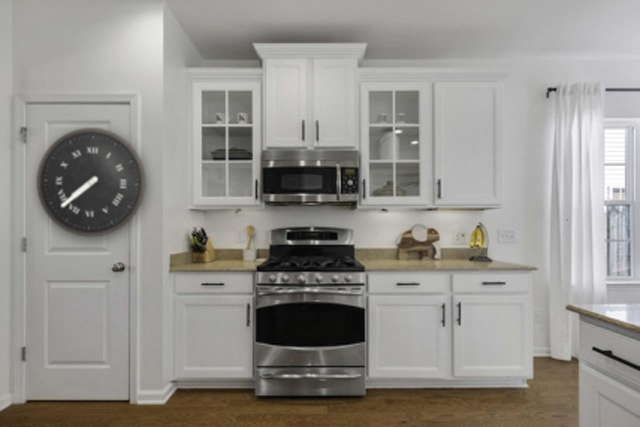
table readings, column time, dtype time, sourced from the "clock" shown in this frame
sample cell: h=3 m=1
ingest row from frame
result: h=7 m=38
